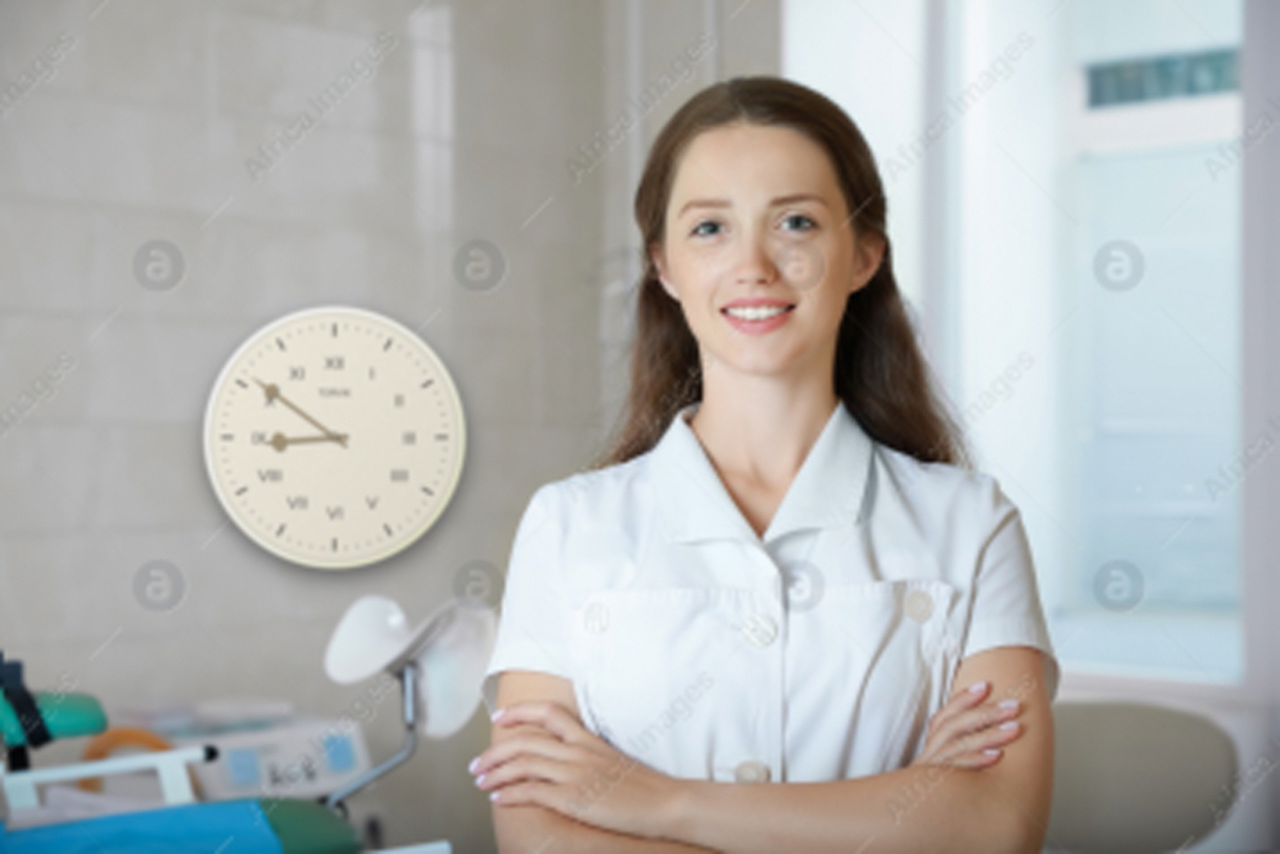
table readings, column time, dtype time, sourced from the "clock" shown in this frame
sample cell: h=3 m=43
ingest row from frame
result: h=8 m=51
